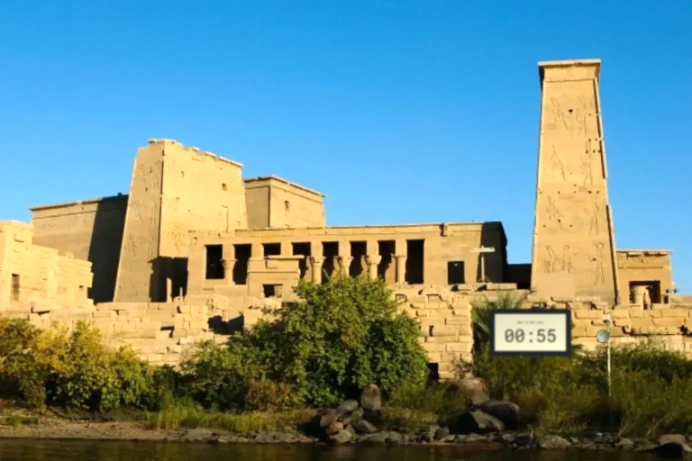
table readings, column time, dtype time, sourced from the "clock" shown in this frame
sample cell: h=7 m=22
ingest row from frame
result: h=0 m=55
